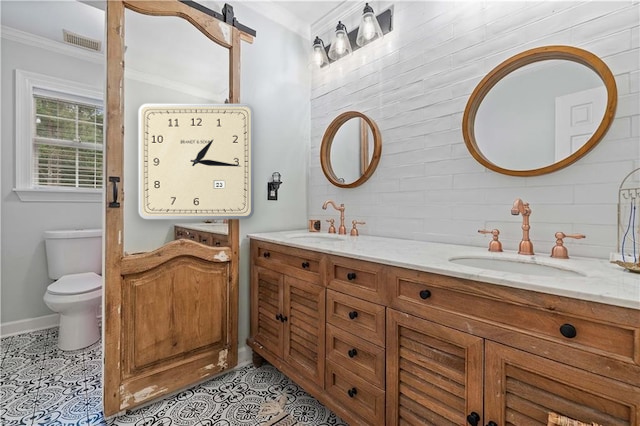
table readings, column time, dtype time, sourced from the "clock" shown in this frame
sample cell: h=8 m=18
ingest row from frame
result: h=1 m=16
